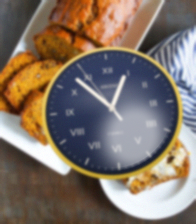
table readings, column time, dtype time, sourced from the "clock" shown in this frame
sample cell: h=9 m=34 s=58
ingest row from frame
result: h=12 m=52 s=55
